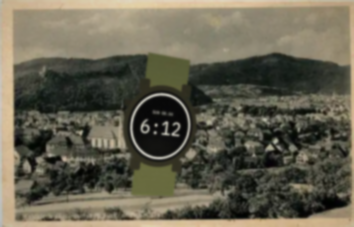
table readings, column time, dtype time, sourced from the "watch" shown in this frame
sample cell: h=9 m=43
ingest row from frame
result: h=6 m=12
